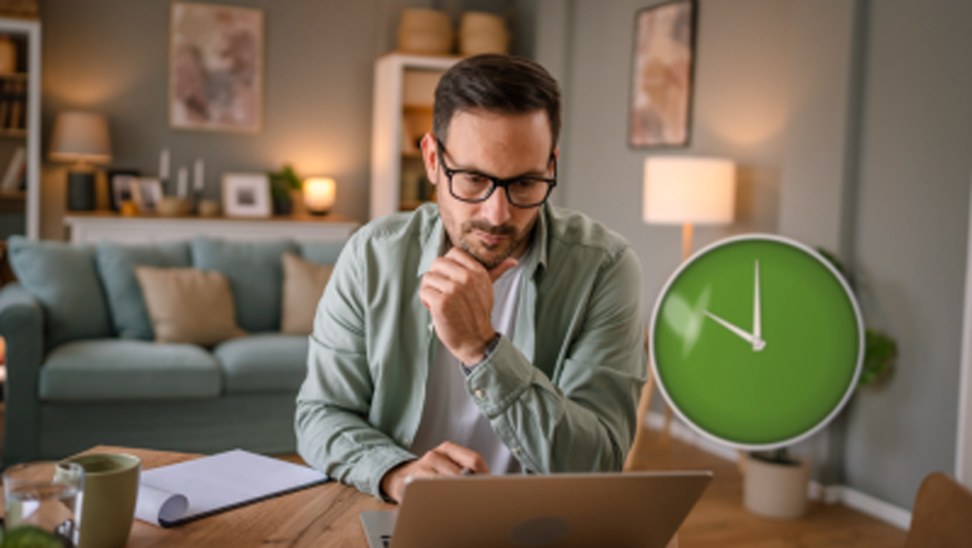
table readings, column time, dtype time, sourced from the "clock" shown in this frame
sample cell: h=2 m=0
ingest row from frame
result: h=10 m=0
